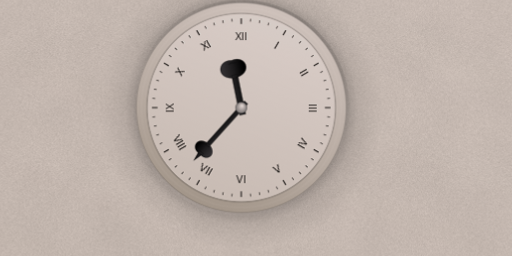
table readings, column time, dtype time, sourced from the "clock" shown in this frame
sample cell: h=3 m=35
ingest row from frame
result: h=11 m=37
